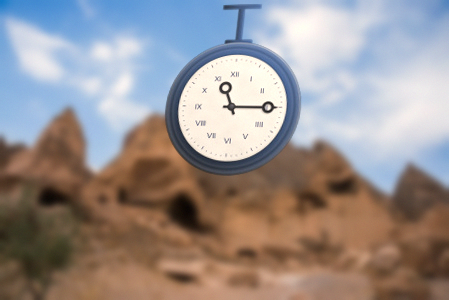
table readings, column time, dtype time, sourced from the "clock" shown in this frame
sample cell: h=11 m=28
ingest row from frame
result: h=11 m=15
